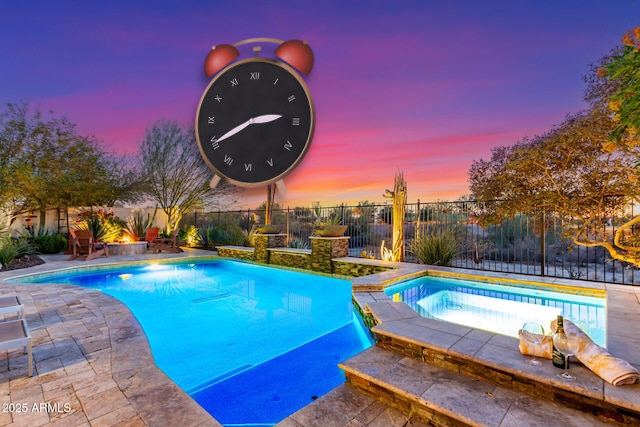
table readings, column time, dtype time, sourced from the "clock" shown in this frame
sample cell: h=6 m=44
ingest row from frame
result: h=2 m=40
